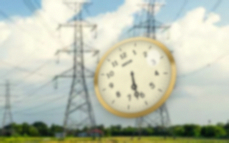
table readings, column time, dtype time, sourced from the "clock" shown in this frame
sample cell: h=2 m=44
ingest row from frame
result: h=6 m=32
